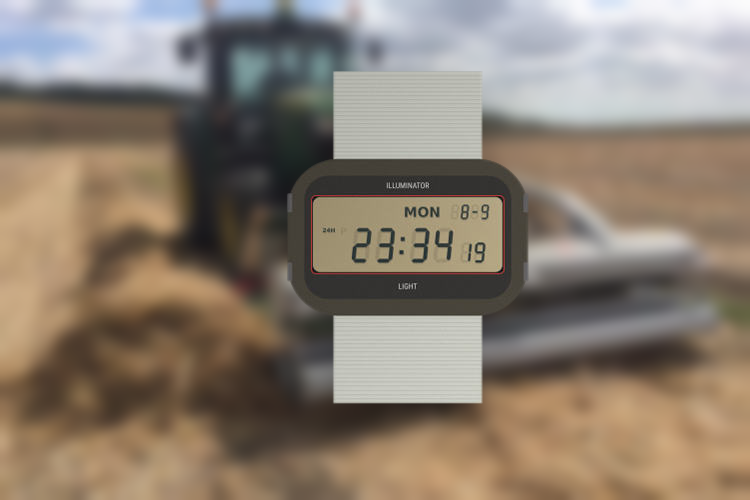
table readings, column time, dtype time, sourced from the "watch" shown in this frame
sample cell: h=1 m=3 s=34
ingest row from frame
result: h=23 m=34 s=19
